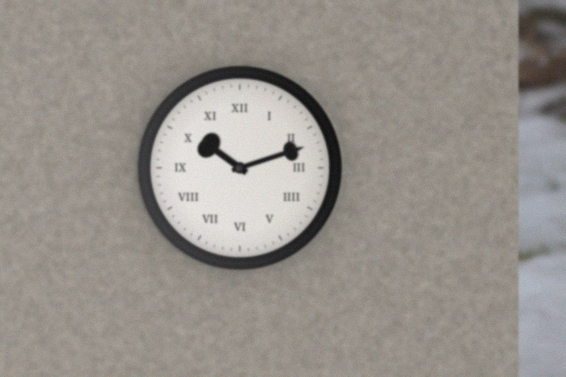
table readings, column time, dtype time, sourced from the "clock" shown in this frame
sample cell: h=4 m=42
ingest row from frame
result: h=10 m=12
